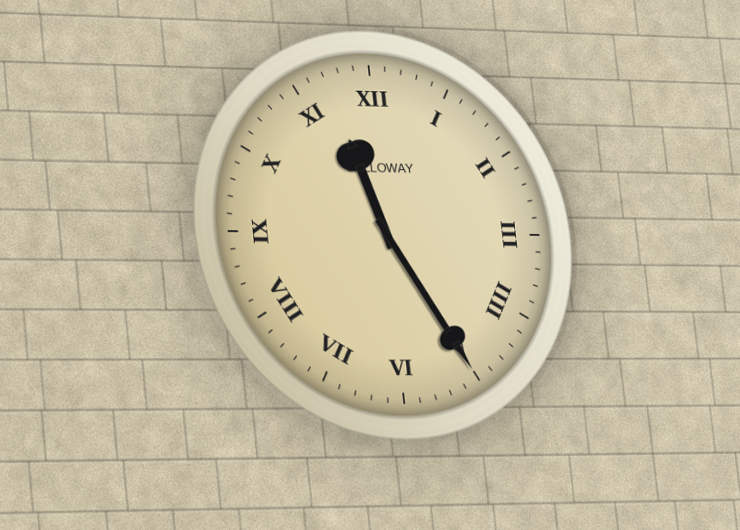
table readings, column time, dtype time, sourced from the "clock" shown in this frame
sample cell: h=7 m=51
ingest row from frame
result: h=11 m=25
